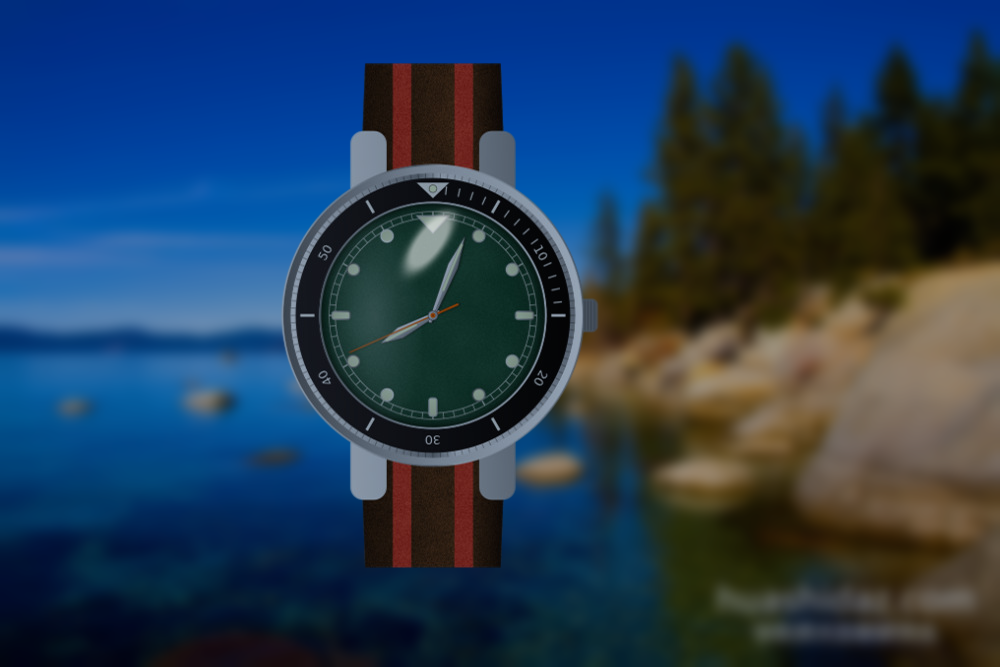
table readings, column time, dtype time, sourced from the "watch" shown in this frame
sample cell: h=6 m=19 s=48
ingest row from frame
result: h=8 m=3 s=41
